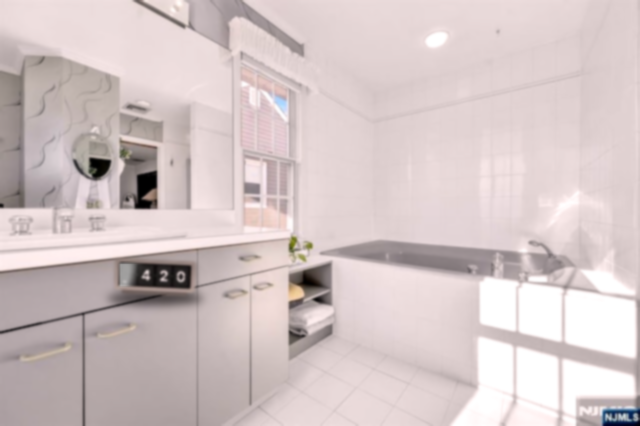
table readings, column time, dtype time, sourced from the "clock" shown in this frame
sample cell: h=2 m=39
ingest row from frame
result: h=4 m=20
